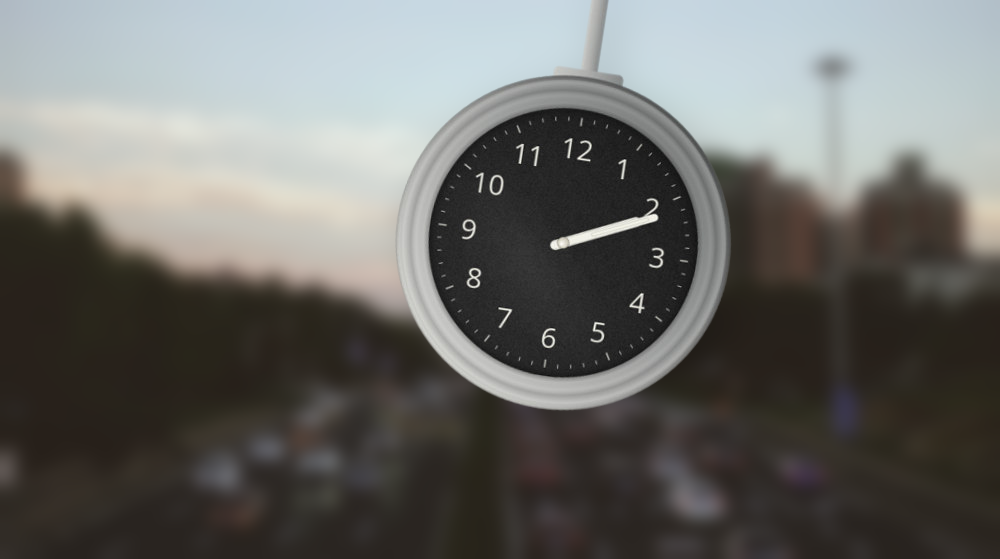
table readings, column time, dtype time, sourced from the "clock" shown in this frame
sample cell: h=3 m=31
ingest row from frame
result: h=2 m=11
